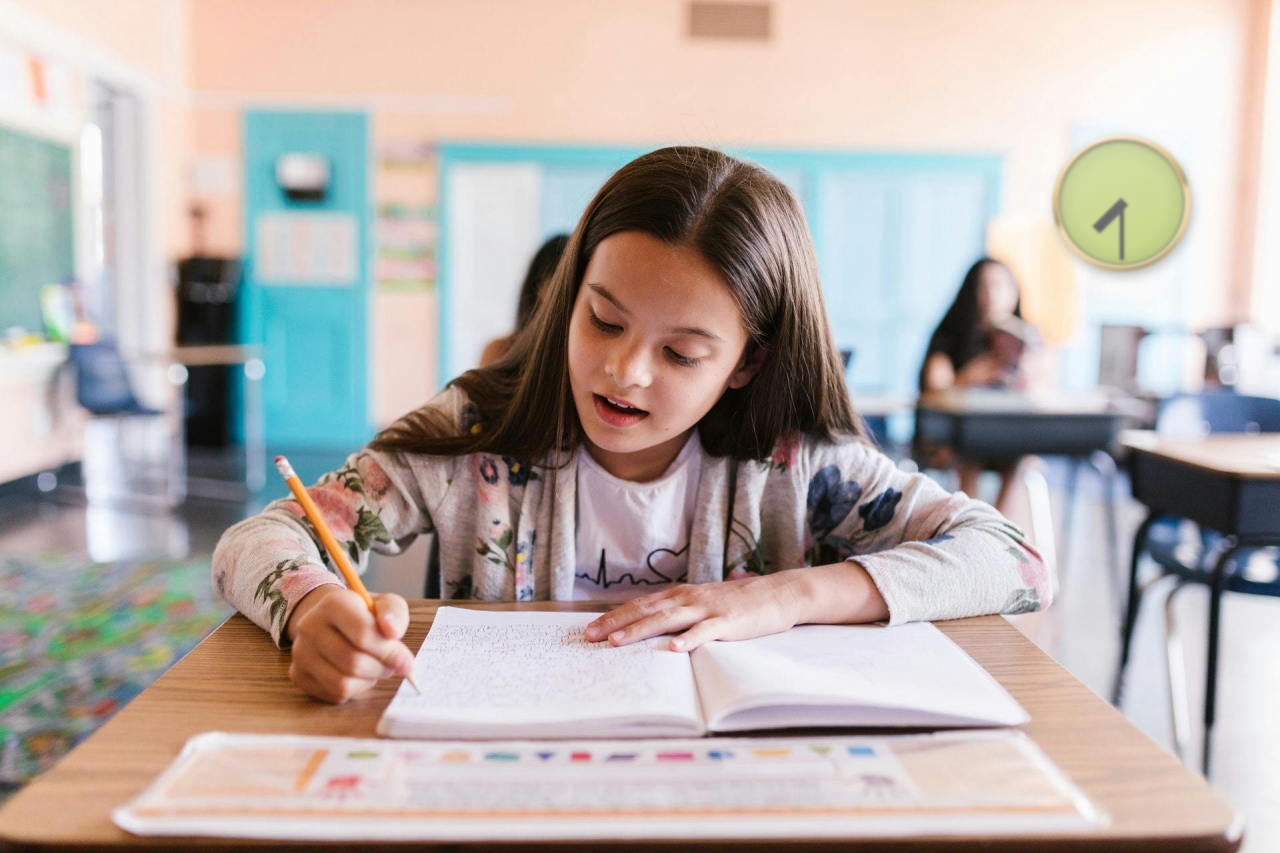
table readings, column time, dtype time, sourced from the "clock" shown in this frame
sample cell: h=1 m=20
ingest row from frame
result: h=7 m=30
